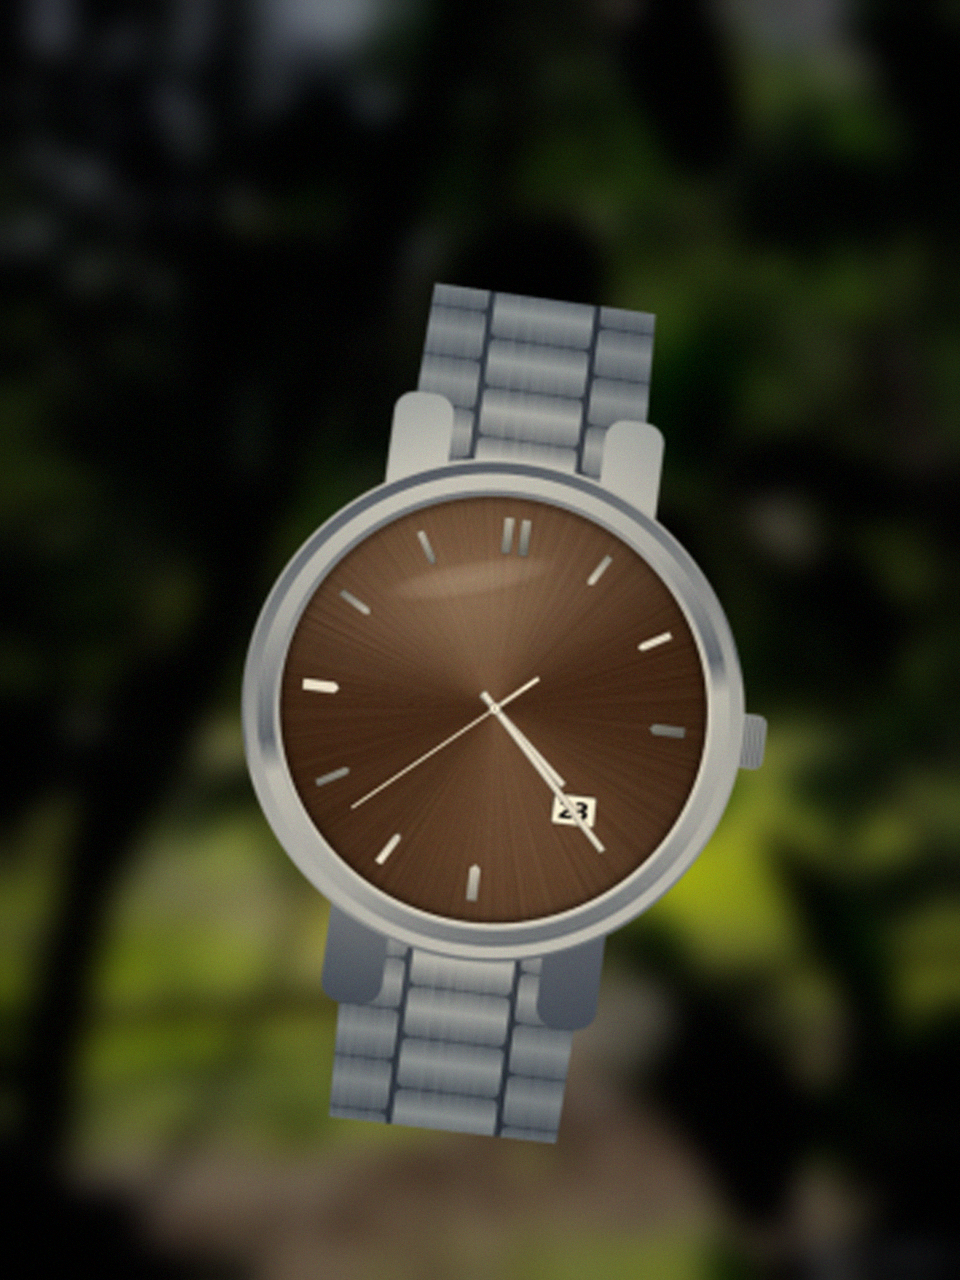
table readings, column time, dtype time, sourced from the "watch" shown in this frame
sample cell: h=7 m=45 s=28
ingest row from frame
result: h=4 m=22 s=38
